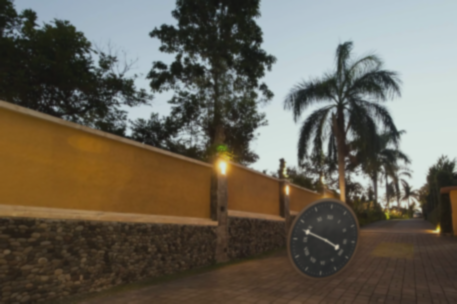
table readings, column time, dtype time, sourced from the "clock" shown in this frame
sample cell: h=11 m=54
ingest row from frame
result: h=3 m=48
